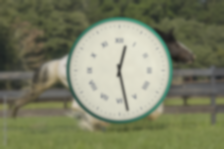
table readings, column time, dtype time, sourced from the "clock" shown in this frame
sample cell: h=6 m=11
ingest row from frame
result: h=12 m=28
